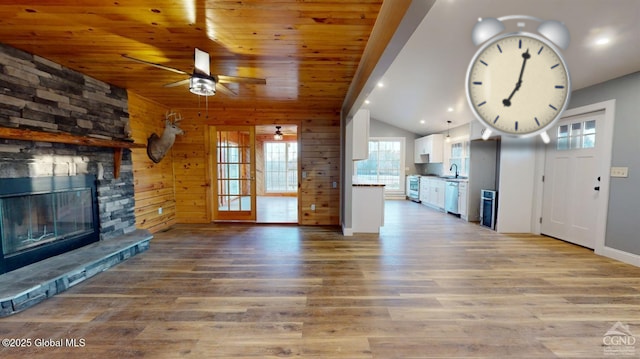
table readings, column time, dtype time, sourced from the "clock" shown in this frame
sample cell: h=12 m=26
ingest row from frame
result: h=7 m=2
